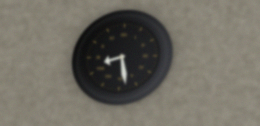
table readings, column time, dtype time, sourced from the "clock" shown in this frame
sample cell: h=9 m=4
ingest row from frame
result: h=8 m=28
